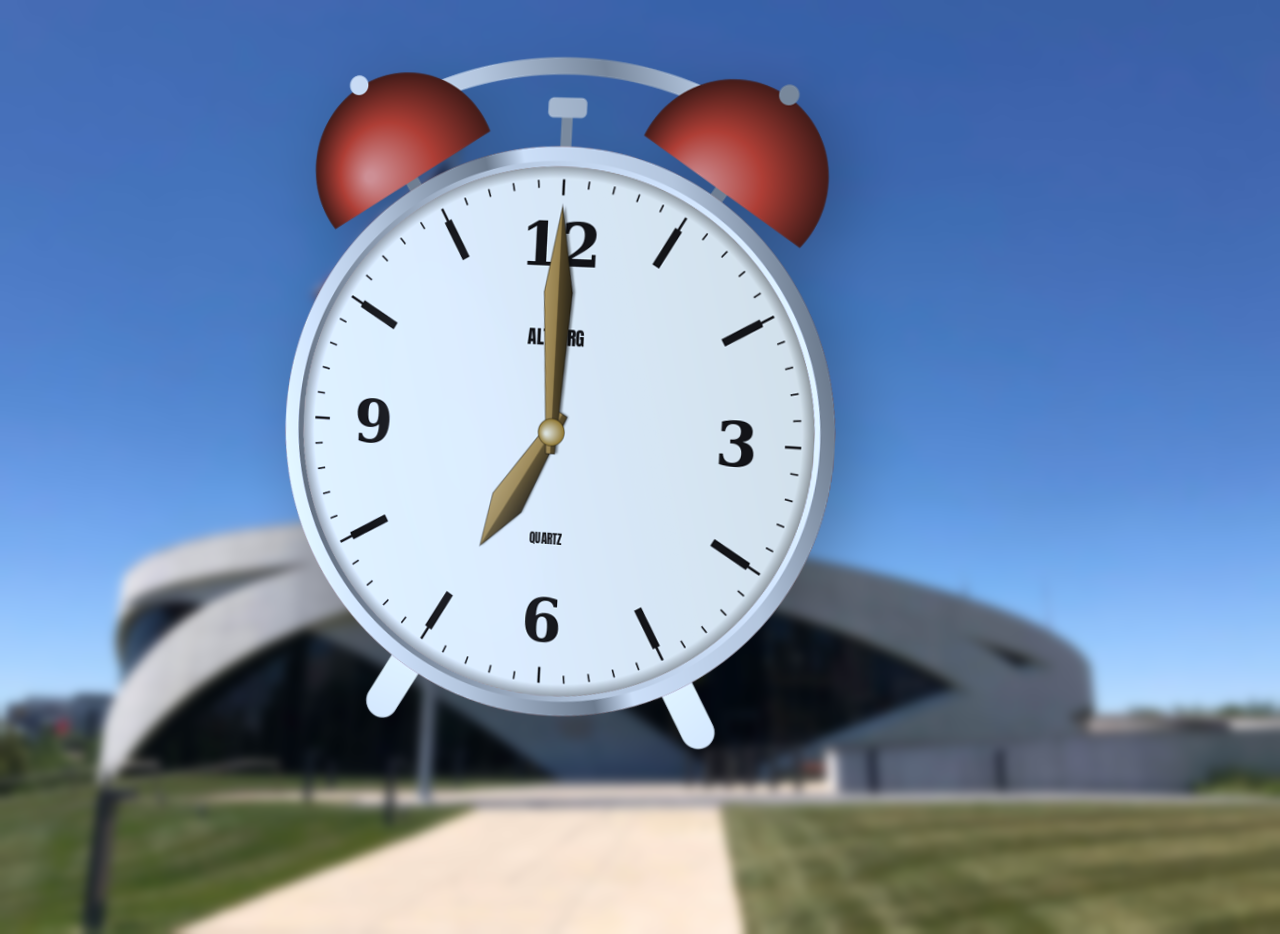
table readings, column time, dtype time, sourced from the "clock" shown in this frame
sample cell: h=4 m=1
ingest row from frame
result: h=7 m=0
